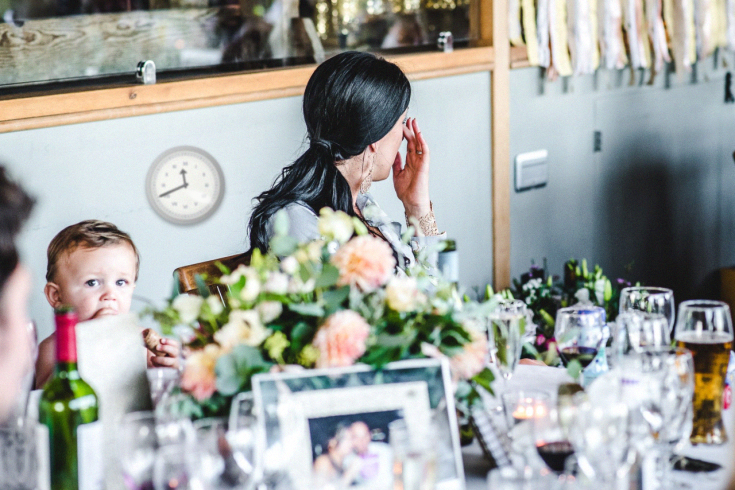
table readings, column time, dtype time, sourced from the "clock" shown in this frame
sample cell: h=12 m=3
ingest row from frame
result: h=11 m=41
